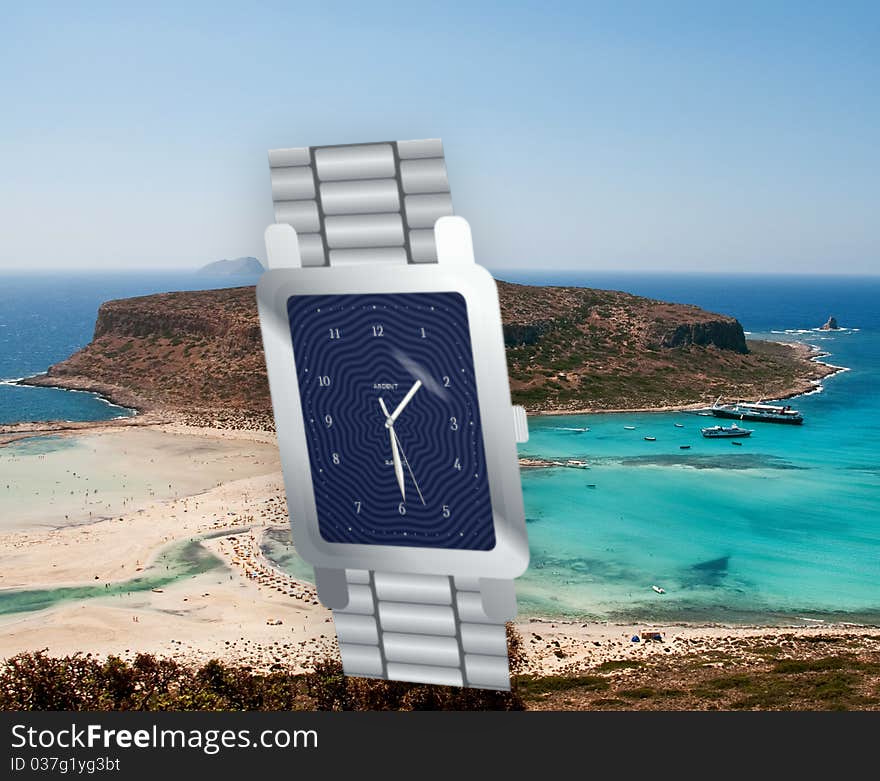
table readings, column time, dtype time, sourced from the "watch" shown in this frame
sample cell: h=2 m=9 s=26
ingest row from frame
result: h=1 m=29 s=27
